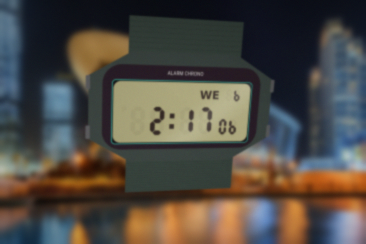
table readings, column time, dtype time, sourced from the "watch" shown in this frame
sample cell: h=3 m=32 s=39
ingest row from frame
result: h=2 m=17 s=6
